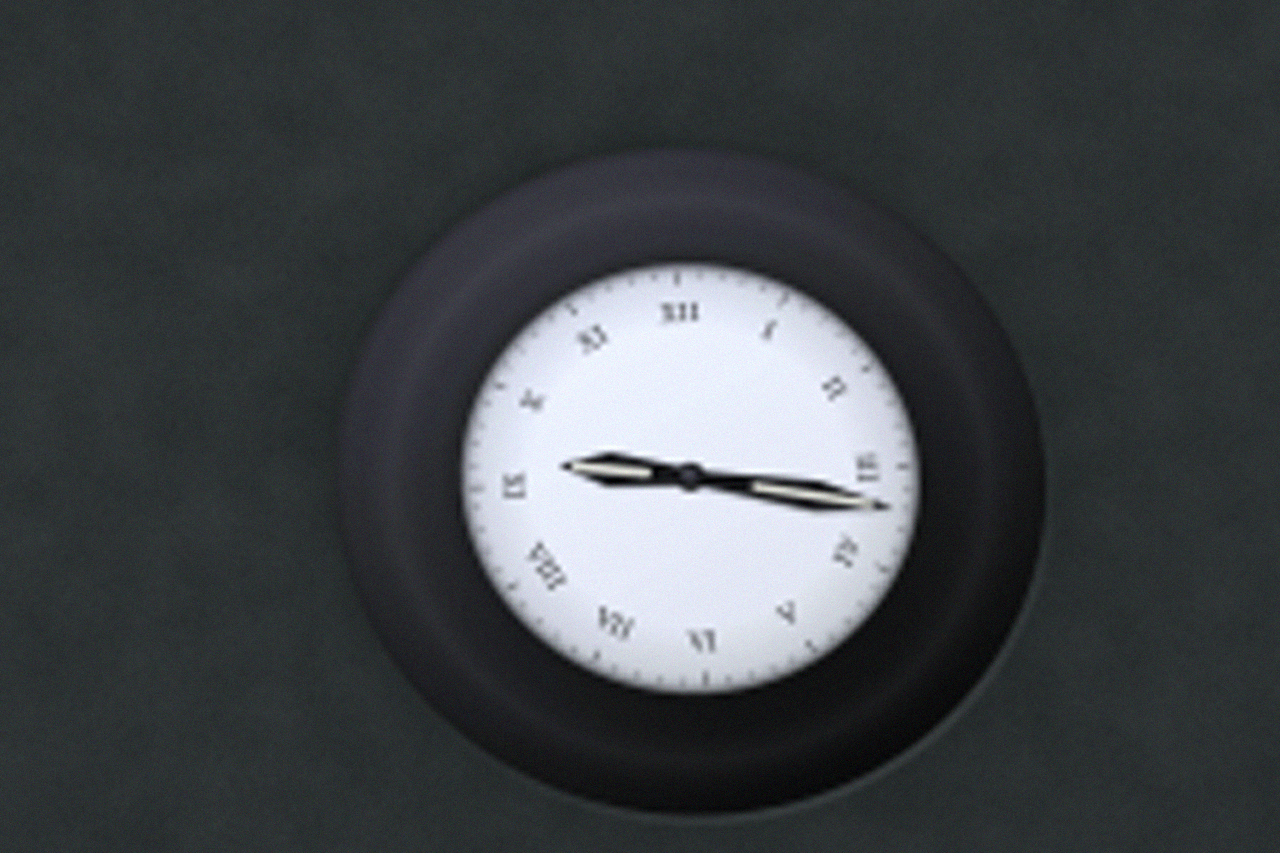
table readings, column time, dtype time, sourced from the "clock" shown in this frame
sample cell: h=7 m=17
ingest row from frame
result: h=9 m=17
